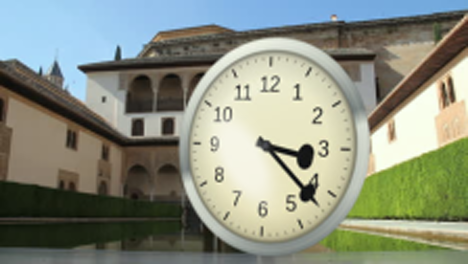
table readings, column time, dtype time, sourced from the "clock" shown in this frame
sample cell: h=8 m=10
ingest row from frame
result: h=3 m=22
